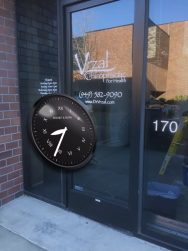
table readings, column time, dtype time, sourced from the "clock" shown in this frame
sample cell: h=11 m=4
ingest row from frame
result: h=8 m=36
